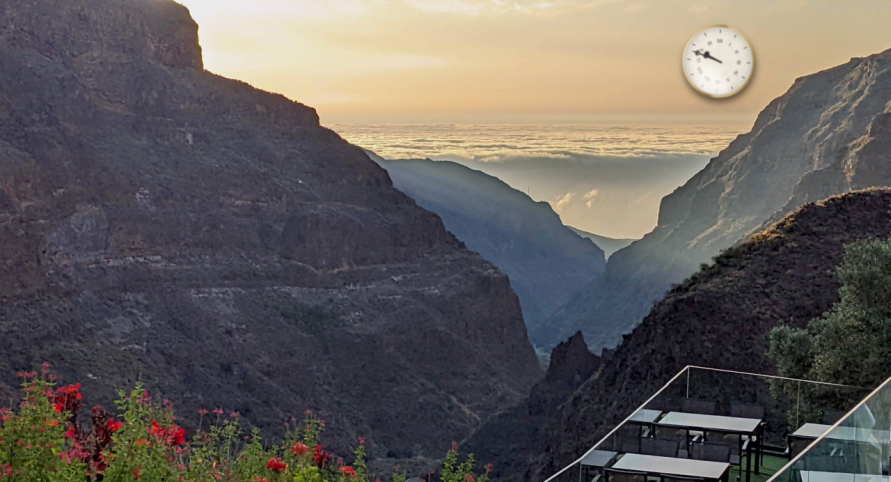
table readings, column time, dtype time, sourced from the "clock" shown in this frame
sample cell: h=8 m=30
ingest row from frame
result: h=9 m=48
